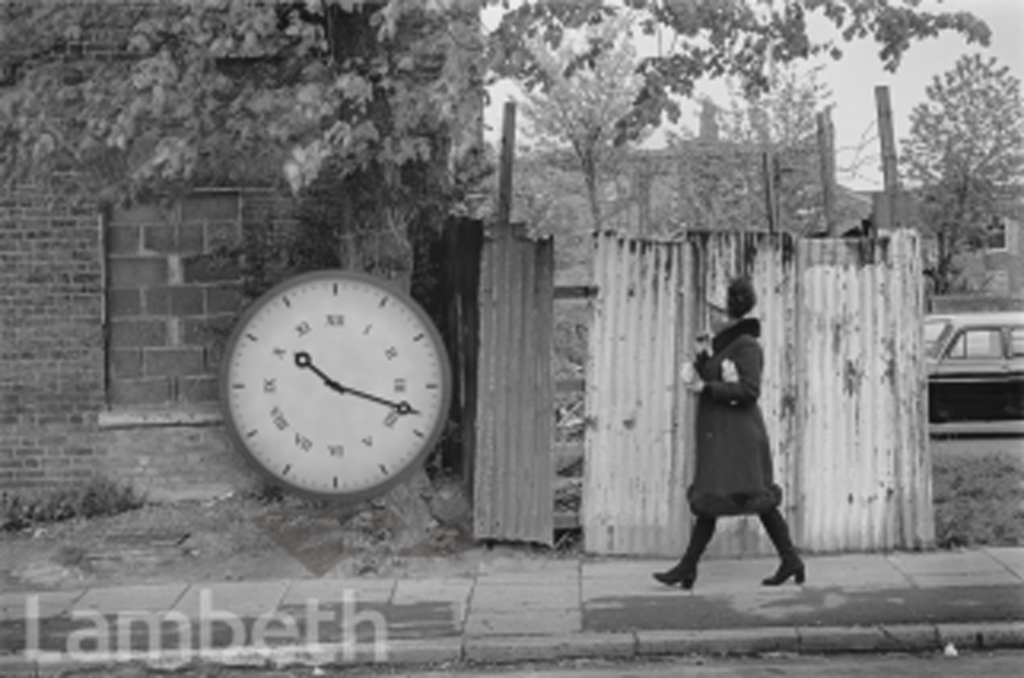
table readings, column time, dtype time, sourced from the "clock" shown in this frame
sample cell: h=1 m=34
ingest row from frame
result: h=10 m=18
